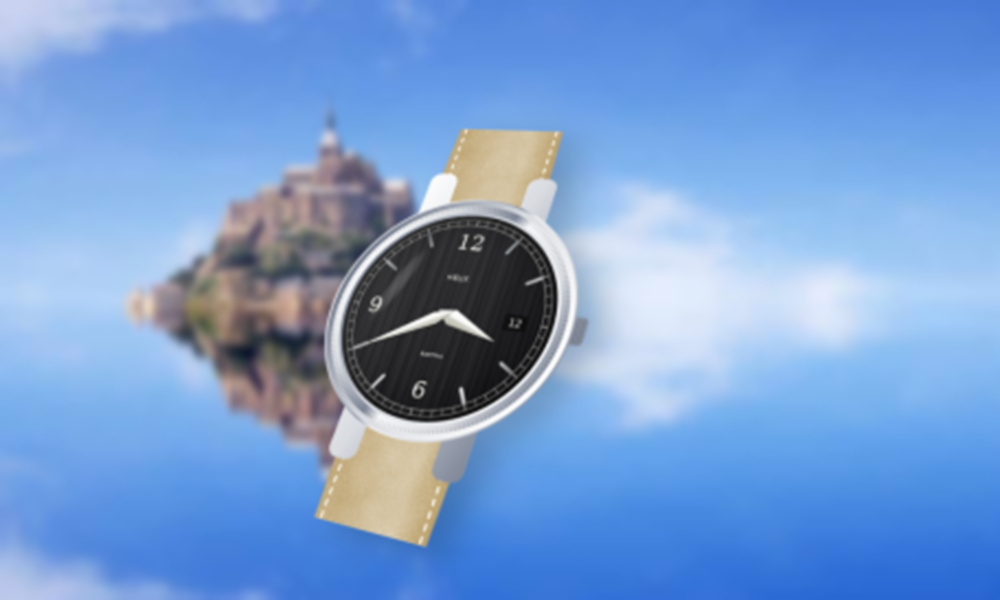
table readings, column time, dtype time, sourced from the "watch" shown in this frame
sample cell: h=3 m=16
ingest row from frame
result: h=3 m=40
